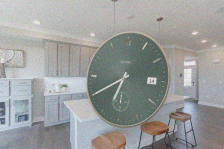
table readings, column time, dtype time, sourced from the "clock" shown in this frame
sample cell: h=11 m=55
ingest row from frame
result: h=6 m=40
